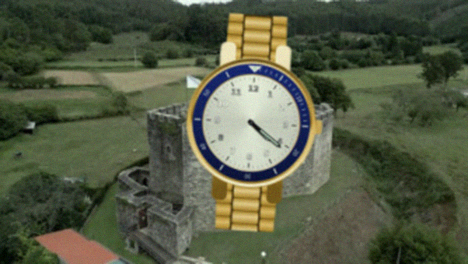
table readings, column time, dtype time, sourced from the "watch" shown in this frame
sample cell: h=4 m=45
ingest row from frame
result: h=4 m=21
